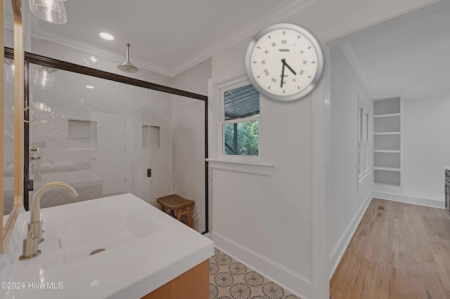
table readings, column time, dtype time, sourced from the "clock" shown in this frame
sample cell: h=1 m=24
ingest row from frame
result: h=4 m=31
